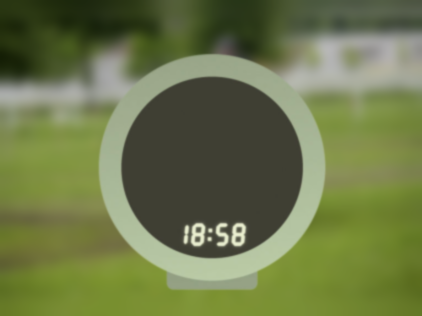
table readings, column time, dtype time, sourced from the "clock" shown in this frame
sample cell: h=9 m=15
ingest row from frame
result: h=18 m=58
